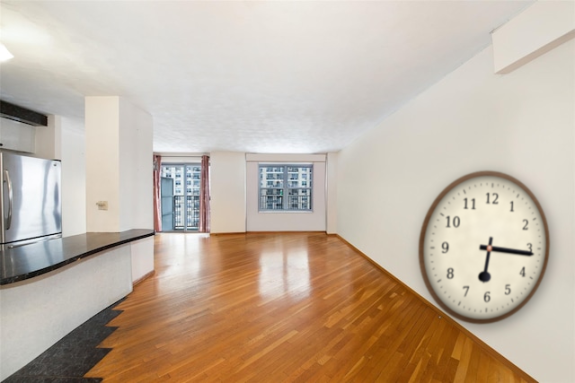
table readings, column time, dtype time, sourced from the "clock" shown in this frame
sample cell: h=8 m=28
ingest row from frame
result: h=6 m=16
